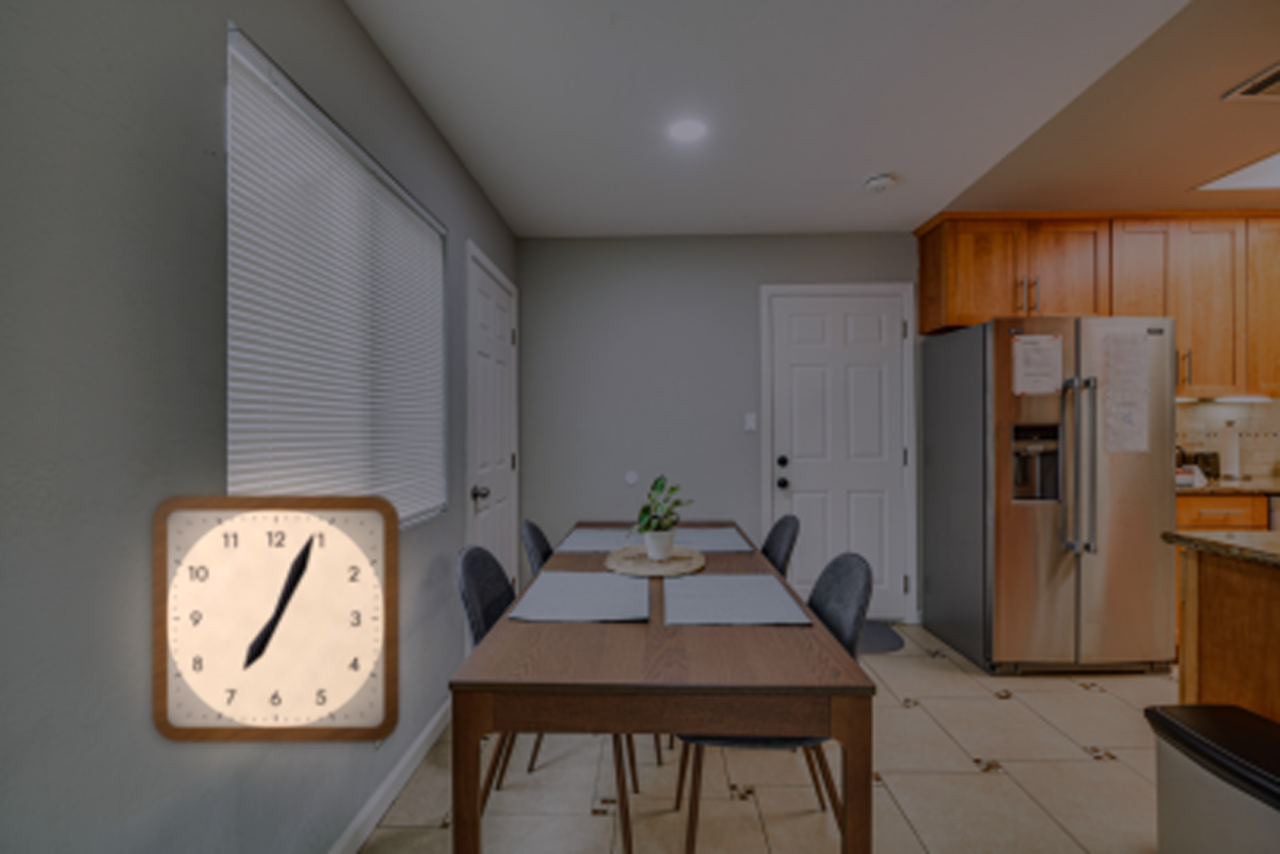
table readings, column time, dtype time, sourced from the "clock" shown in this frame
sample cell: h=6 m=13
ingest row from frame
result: h=7 m=4
